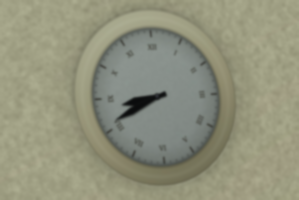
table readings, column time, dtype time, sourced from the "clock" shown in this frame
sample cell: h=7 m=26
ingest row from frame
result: h=8 m=41
